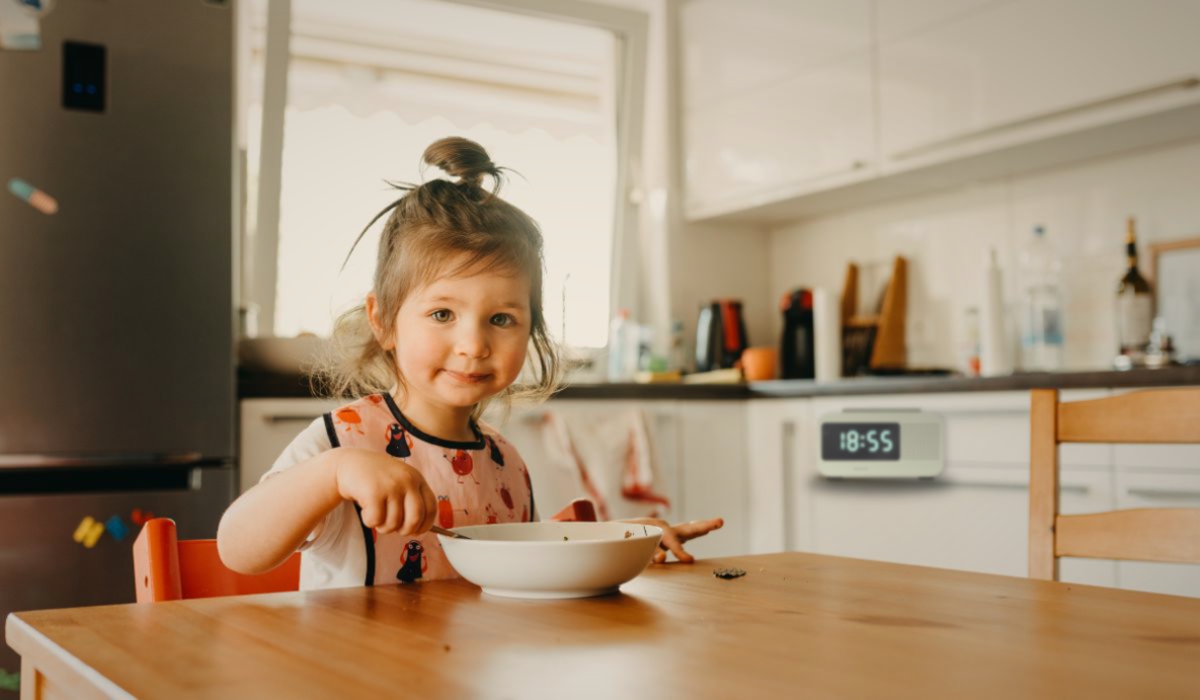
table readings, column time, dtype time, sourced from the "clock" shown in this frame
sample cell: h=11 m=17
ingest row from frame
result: h=18 m=55
